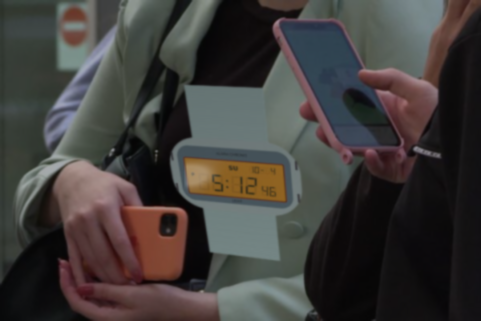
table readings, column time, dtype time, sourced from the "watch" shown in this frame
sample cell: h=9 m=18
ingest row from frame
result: h=5 m=12
